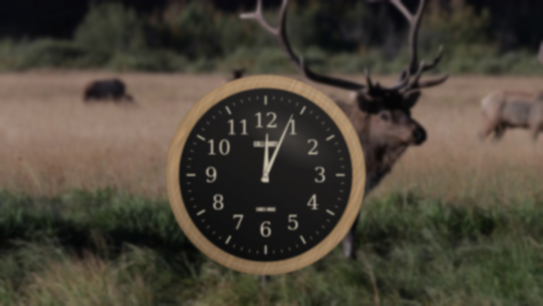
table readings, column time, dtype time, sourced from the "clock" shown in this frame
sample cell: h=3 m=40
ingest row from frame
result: h=12 m=4
